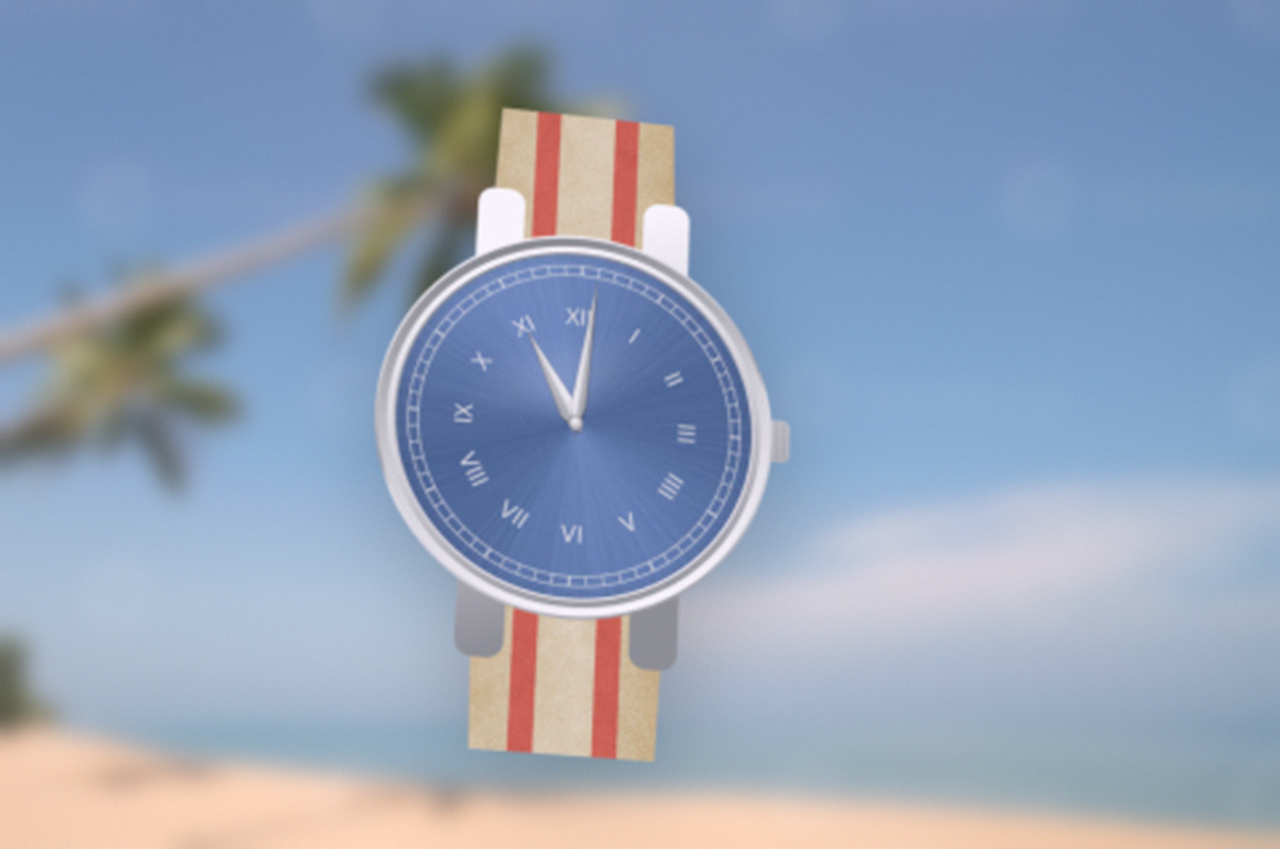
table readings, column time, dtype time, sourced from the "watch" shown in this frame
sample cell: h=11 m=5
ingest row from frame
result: h=11 m=1
